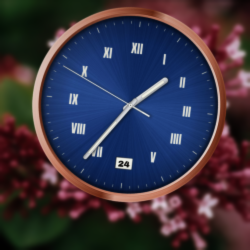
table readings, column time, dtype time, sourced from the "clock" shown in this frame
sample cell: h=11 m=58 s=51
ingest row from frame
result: h=1 m=35 s=49
